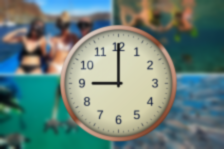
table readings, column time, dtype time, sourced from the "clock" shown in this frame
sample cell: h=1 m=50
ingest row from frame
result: h=9 m=0
